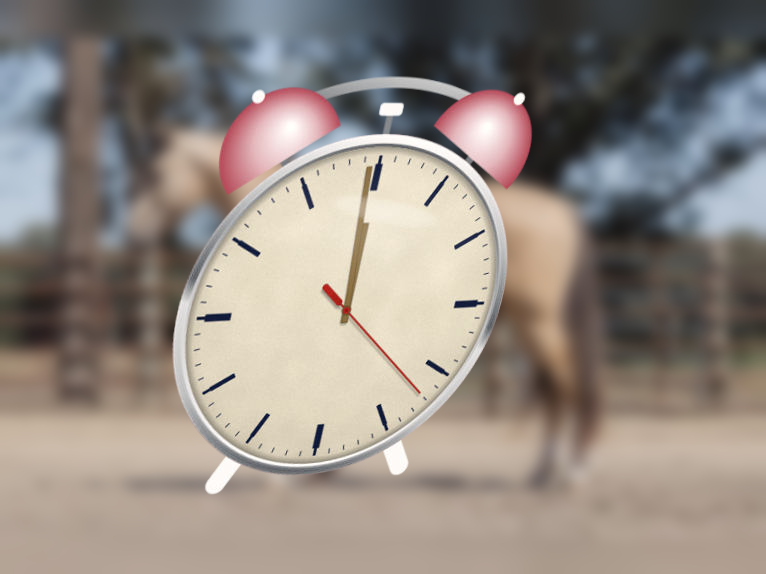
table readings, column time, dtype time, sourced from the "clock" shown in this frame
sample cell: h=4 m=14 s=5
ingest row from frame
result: h=11 m=59 s=22
